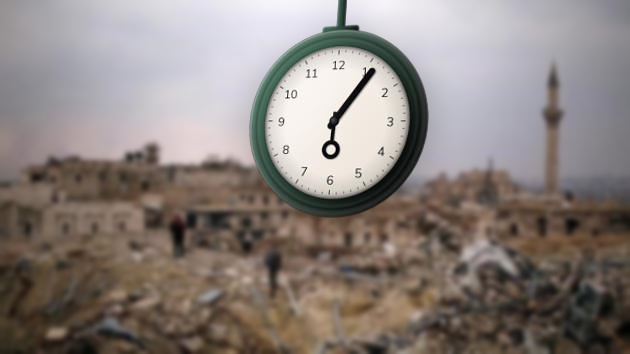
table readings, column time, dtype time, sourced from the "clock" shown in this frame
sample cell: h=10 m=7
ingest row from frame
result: h=6 m=6
